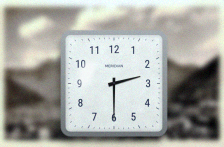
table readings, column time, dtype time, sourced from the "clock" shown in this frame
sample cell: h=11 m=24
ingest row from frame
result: h=2 m=30
